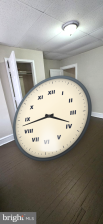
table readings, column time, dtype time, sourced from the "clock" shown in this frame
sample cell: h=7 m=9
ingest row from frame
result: h=3 m=43
